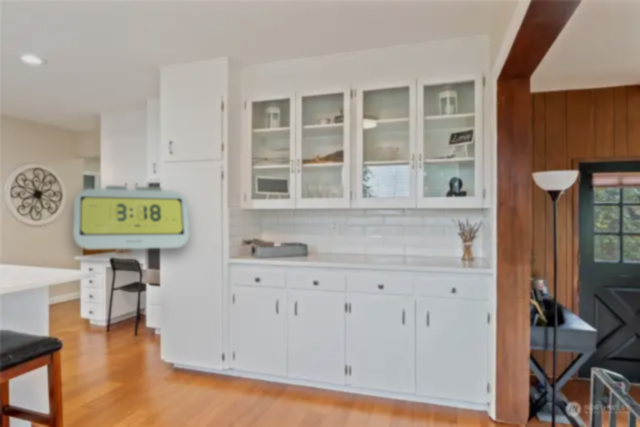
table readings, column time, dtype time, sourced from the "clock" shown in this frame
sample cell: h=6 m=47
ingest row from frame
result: h=3 m=18
